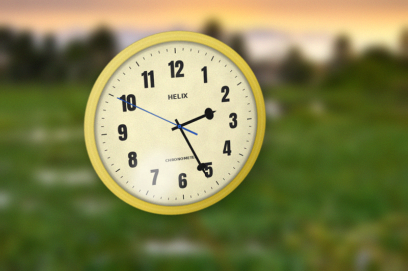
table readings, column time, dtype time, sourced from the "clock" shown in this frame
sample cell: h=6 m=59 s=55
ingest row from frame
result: h=2 m=25 s=50
